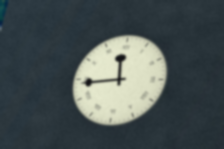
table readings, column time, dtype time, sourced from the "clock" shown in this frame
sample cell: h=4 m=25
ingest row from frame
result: h=11 m=44
